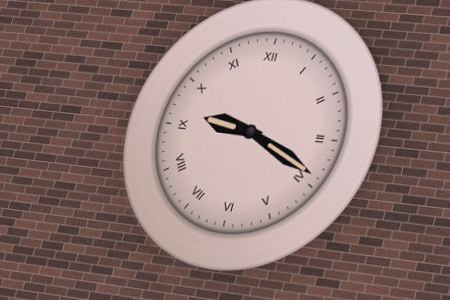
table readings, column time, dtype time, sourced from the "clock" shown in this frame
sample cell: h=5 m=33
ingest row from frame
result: h=9 m=19
